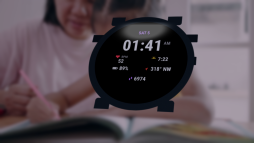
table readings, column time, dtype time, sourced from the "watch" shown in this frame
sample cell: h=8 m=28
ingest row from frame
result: h=1 m=41
